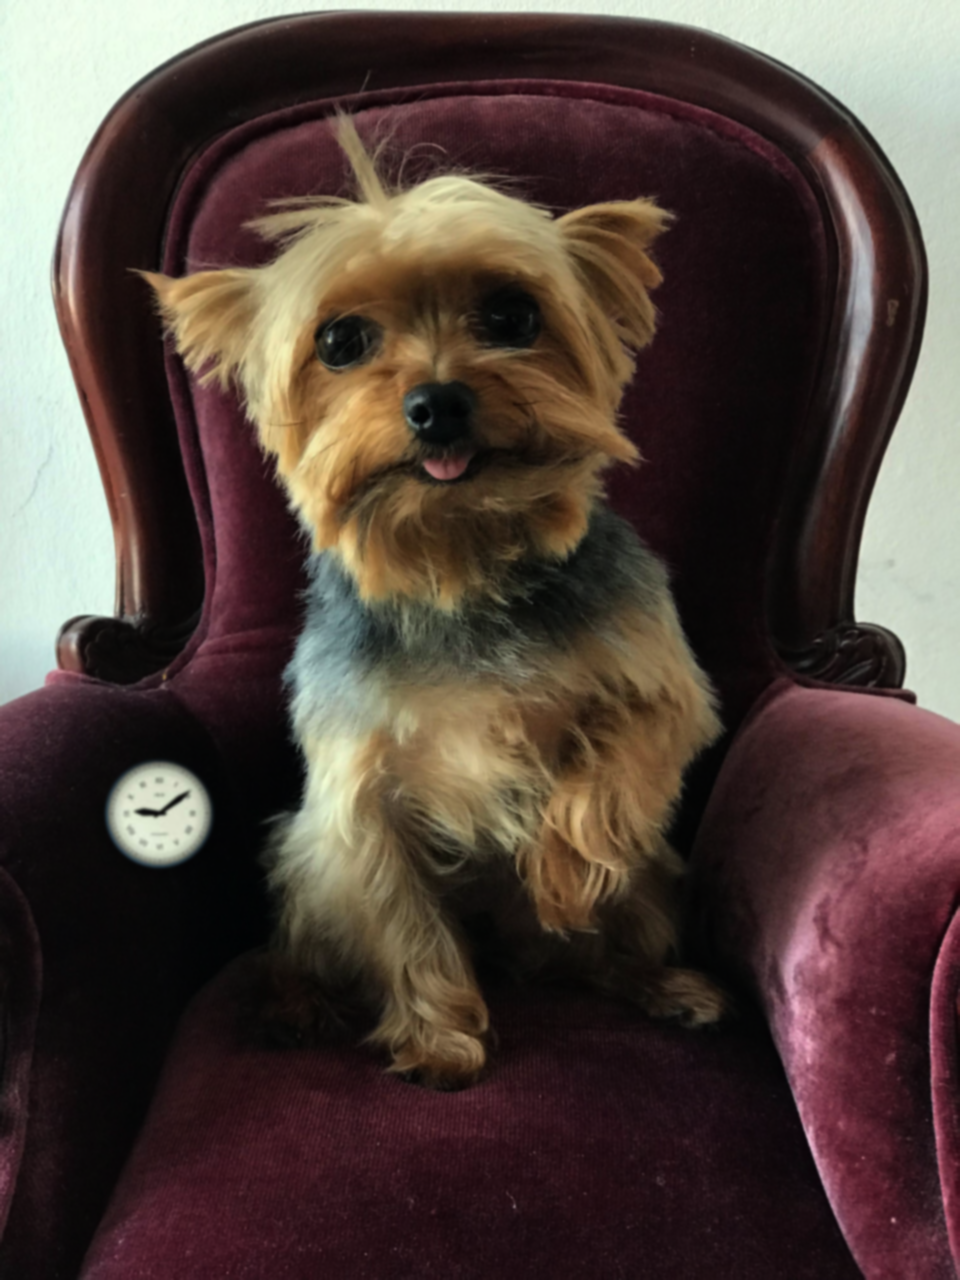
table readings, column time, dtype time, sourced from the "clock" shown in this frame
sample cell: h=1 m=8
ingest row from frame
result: h=9 m=9
